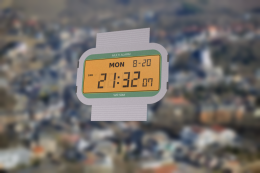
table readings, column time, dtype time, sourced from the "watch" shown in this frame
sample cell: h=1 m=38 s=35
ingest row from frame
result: h=21 m=32 s=7
